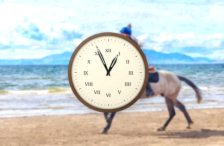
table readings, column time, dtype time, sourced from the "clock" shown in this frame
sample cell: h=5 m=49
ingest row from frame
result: h=12 m=56
